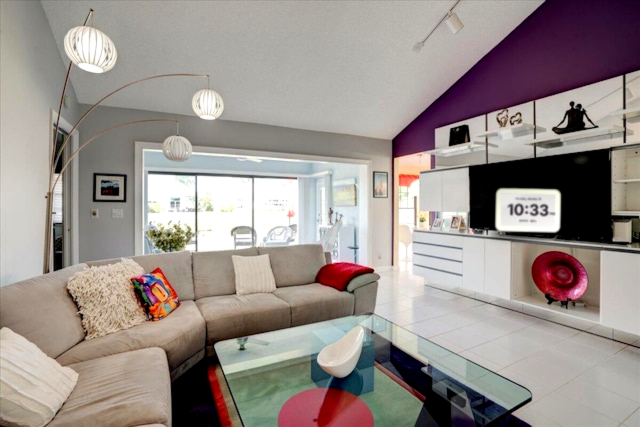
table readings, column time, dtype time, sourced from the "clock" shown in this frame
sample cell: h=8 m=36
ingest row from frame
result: h=10 m=33
